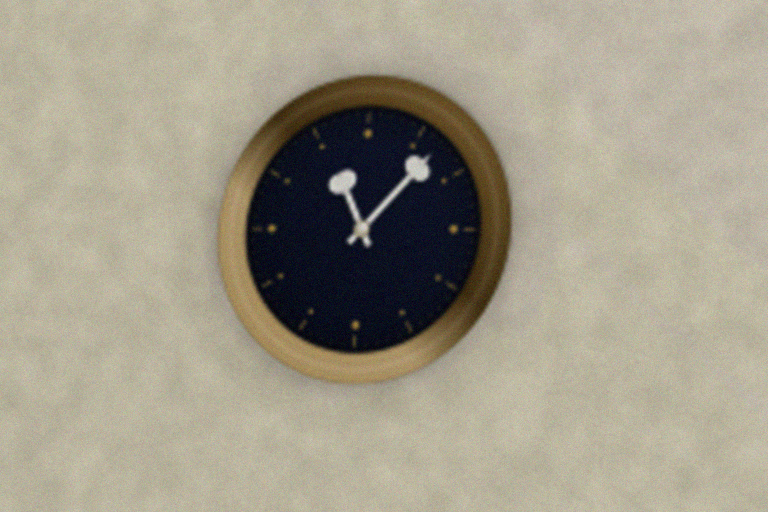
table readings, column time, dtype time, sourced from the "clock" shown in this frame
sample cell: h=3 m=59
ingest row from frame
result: h=11 m=7
